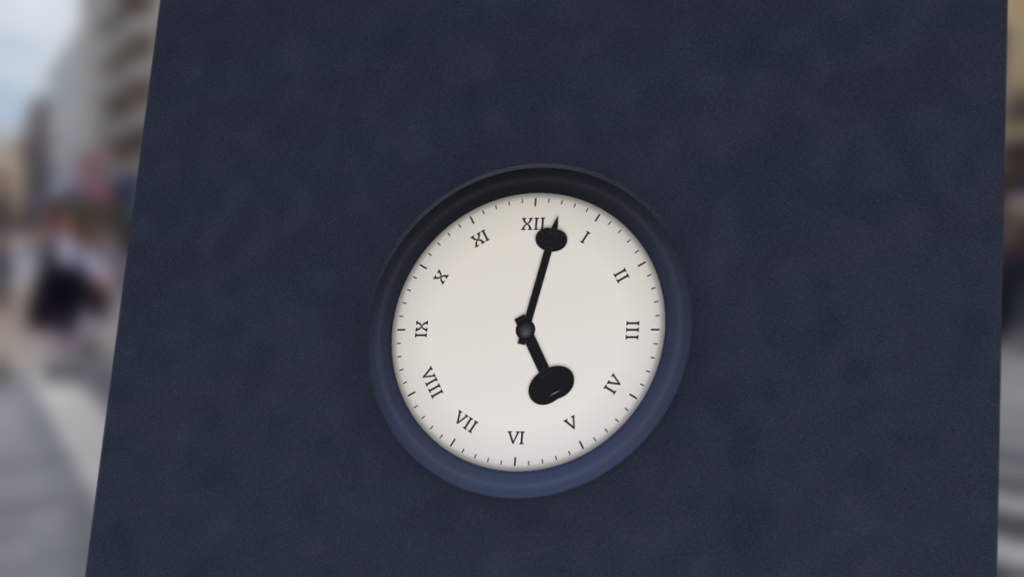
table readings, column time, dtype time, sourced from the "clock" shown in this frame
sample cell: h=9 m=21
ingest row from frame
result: h=5 m=2
